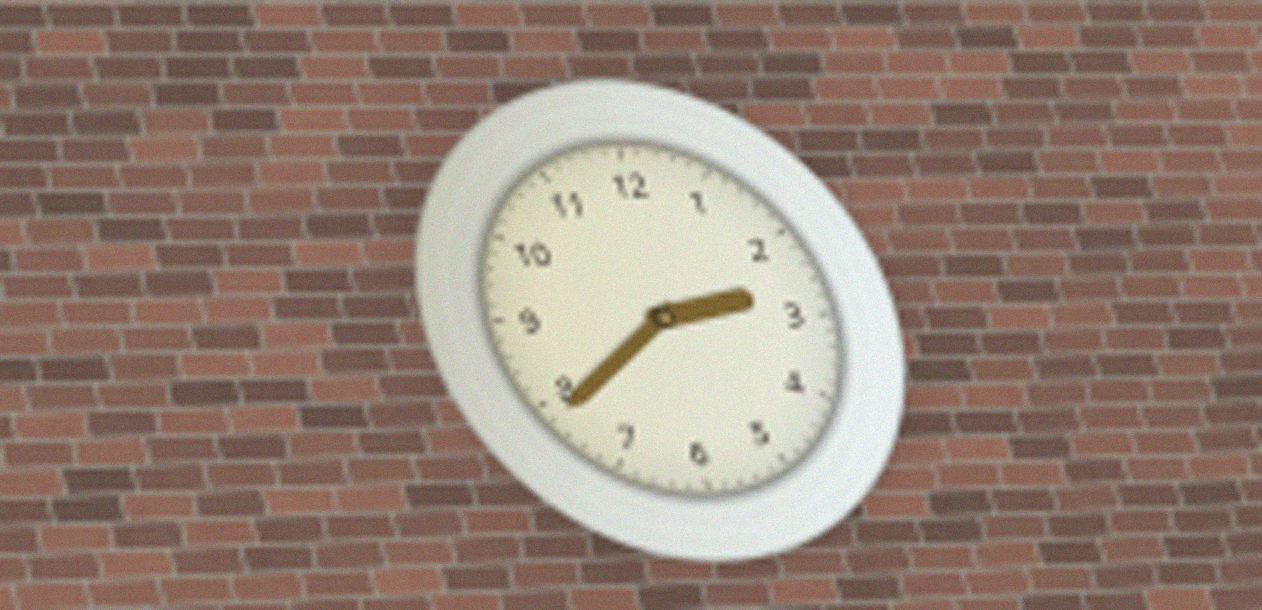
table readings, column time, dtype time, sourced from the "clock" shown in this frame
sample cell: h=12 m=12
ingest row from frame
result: h=2 m=39
